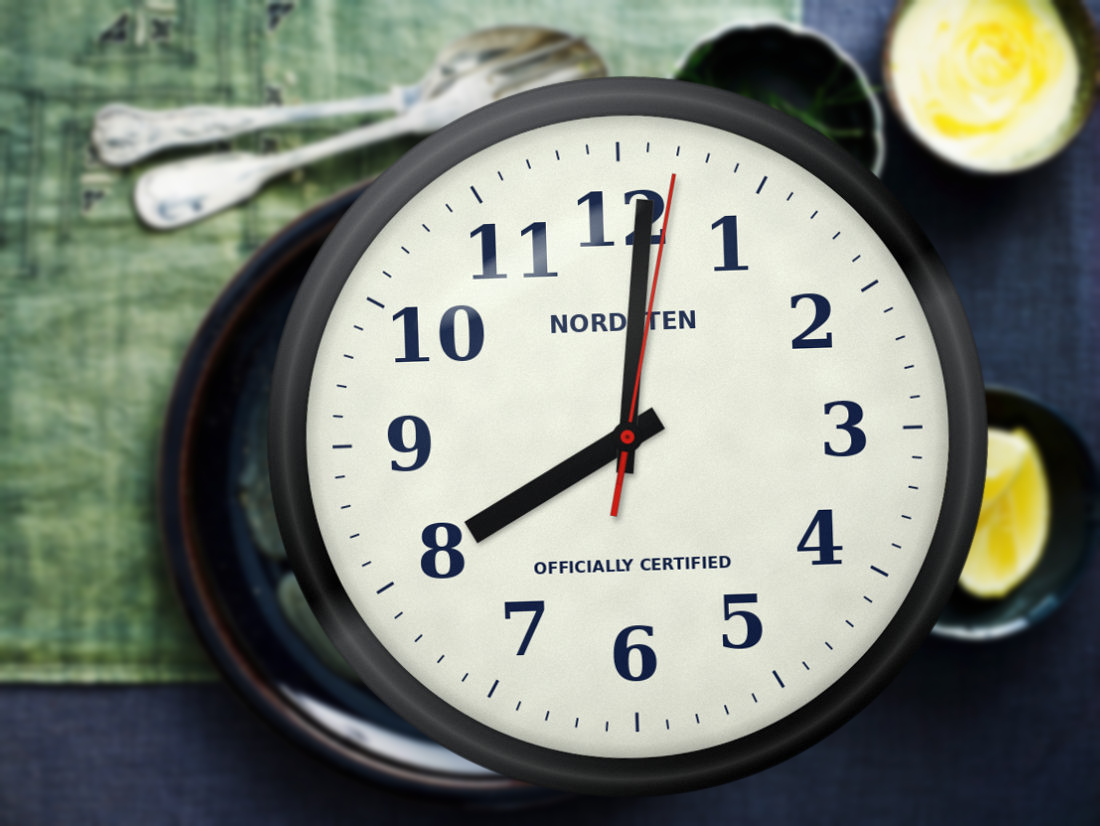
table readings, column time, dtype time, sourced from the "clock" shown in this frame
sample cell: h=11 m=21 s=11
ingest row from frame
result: h=8 m=1 s=2
